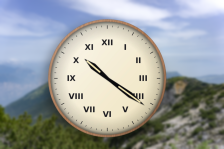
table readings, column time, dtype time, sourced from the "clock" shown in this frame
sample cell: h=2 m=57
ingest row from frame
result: h=10 m=21
